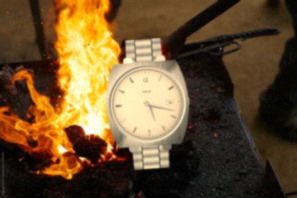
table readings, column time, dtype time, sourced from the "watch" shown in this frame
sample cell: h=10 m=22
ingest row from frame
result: h=5 m=18
